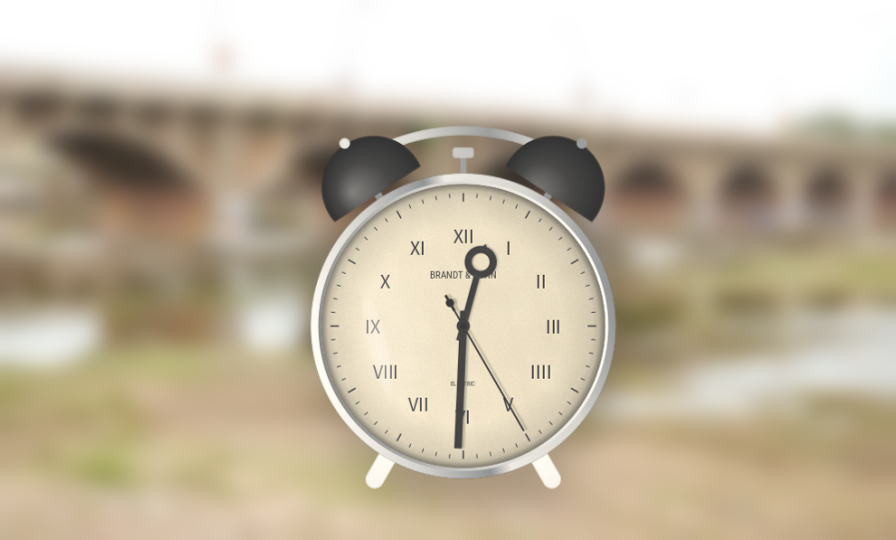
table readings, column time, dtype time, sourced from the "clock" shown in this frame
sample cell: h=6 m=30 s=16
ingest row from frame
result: h=12 m=30 s=25
